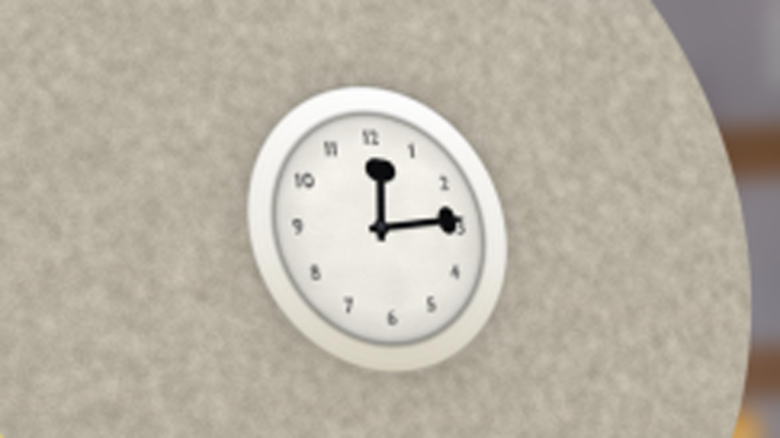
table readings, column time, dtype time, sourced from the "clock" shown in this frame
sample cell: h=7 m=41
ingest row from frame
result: h=12 m=14
